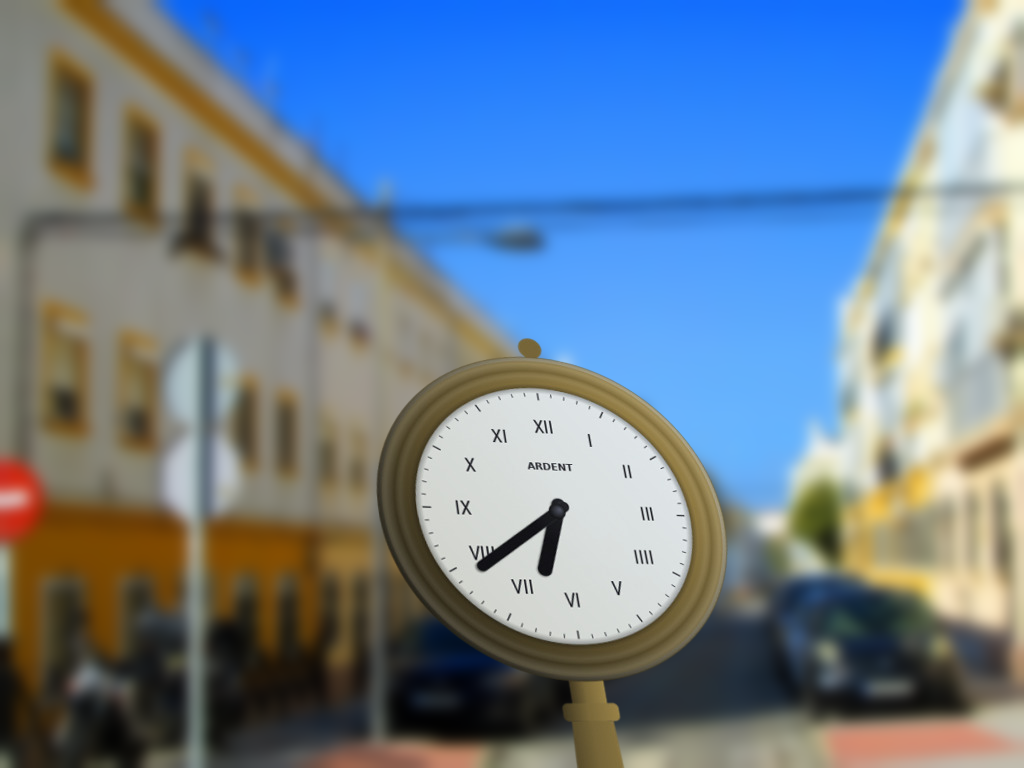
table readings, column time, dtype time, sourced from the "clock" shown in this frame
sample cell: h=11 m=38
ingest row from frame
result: h=6 m=39
